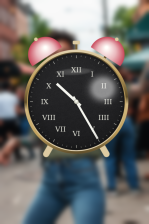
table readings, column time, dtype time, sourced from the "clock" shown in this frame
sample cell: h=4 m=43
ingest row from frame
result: h=10 m=25
